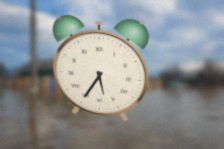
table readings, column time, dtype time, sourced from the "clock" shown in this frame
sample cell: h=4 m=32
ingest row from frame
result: h=5 m=35
